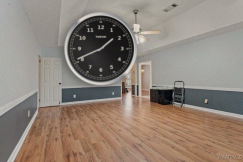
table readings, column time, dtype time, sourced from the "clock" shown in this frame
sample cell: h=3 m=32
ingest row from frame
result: h=1 m=41
